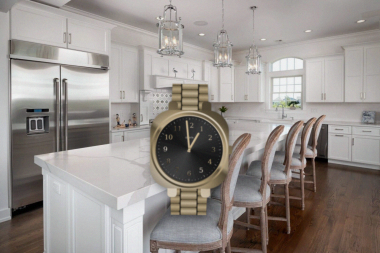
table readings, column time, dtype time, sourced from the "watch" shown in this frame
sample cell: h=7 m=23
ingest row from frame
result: h=12 m=59
